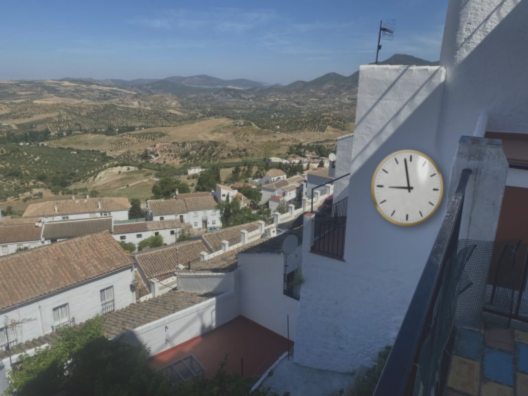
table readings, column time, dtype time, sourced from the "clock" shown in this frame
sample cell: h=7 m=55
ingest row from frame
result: h=8 m=58
